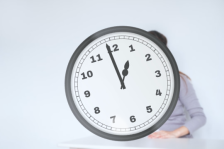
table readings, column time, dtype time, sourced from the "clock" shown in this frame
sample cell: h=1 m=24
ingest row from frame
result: h=12 m=59
